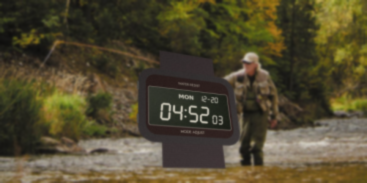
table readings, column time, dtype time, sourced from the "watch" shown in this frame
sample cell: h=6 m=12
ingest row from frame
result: h=4 m=52
